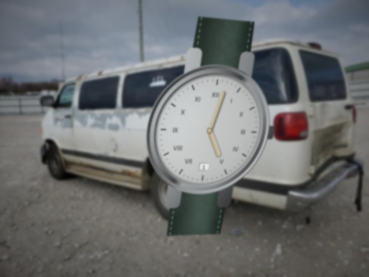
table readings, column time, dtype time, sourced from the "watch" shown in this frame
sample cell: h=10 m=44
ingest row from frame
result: h=5 m=2
